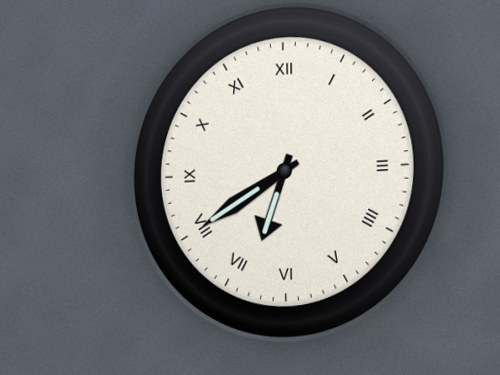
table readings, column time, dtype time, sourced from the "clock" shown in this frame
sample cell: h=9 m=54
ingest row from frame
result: h=6 m=40
